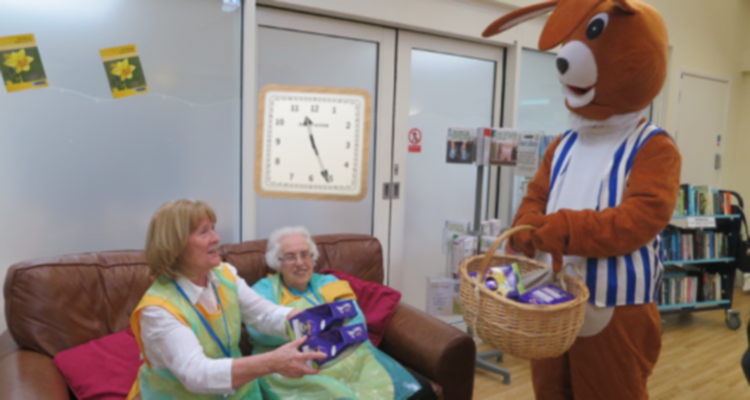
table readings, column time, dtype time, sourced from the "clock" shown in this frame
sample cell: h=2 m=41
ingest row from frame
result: h=11 m=26
